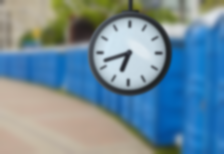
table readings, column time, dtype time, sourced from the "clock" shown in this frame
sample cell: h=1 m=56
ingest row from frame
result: h=6 m=42
